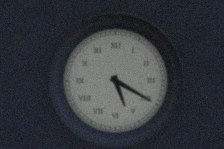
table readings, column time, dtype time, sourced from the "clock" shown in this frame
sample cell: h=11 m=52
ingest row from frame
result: h=5 m=20
